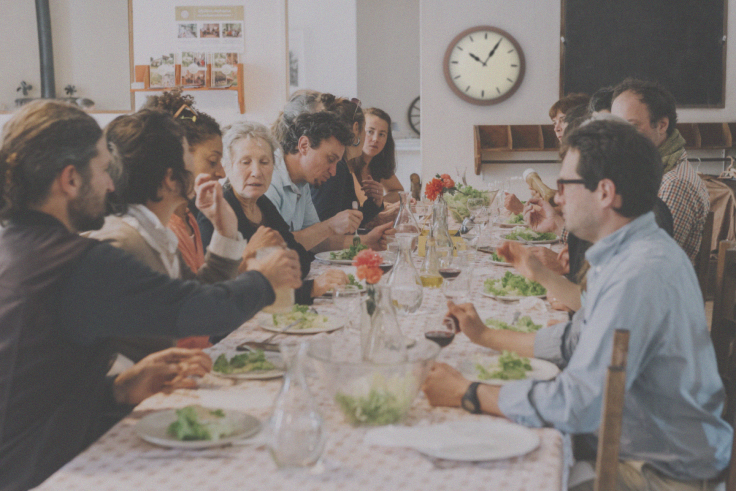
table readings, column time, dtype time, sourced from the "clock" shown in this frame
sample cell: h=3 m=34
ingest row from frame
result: h=10 m=5
